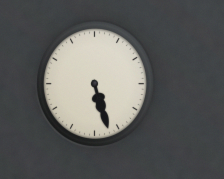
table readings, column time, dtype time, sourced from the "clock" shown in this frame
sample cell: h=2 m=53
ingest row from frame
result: h=5 m=27
